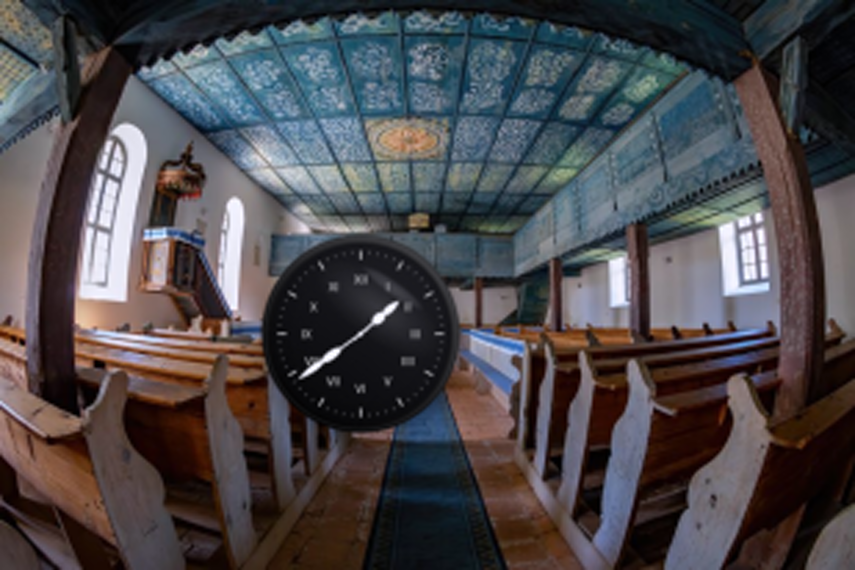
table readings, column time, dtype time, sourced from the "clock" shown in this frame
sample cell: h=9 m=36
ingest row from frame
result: h=1 m=39
